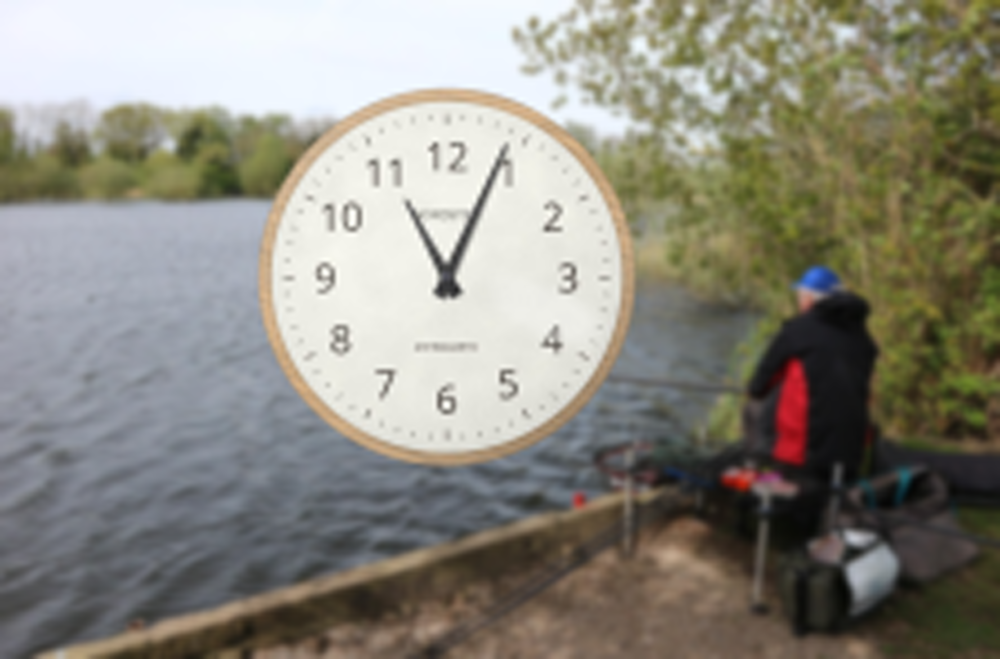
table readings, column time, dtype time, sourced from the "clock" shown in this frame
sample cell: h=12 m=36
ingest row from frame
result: h=11 m=4
